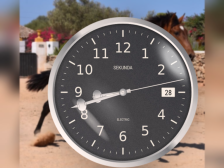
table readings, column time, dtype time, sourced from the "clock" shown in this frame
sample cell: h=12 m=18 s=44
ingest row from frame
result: h=8 m=42 s=13
